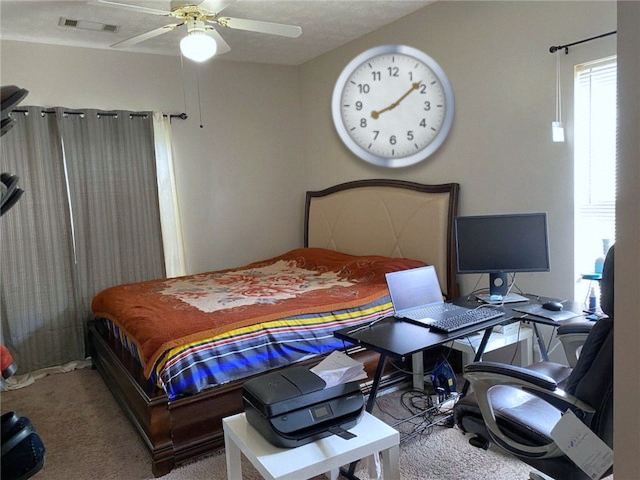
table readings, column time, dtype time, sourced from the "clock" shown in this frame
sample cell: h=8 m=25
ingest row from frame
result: h=8 m=8
